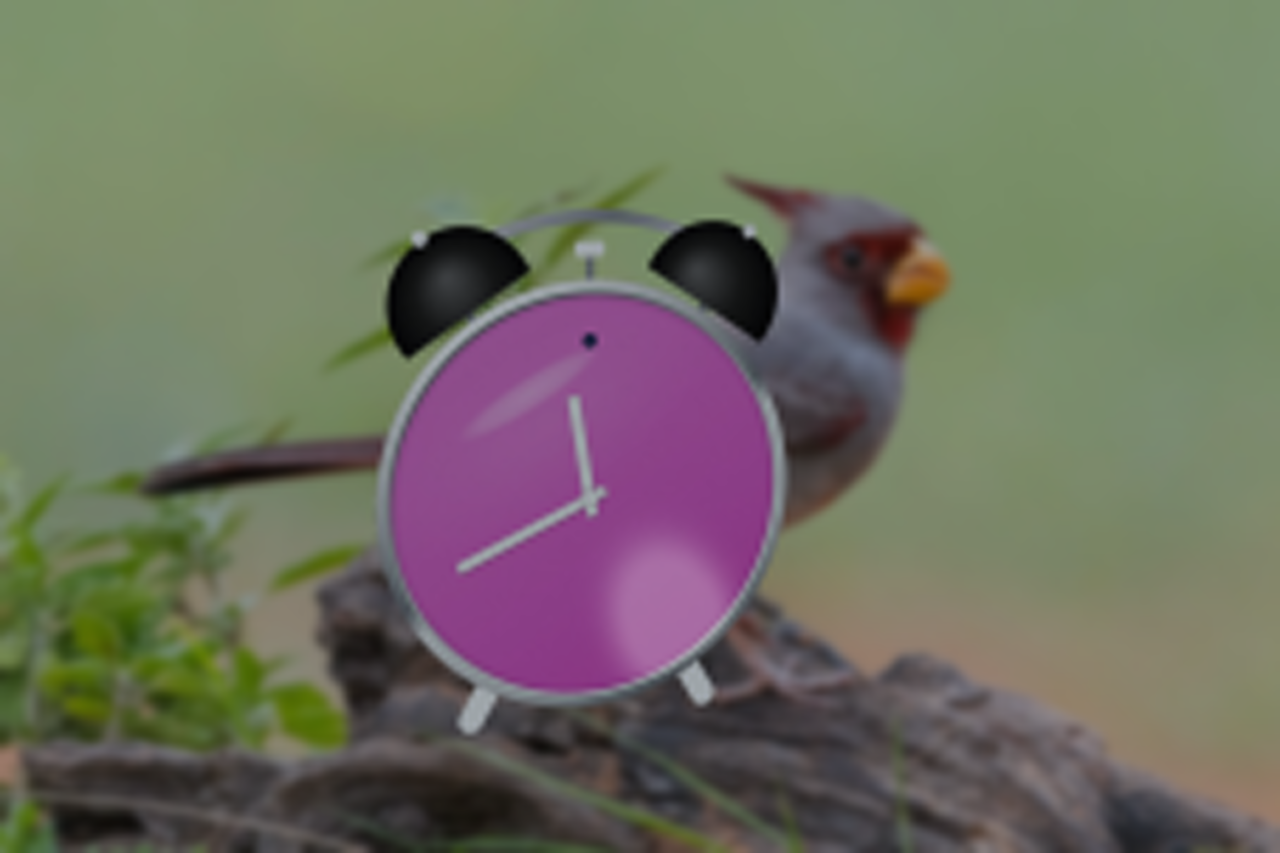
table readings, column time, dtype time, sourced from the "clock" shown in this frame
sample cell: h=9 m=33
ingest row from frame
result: h=11 m=41
